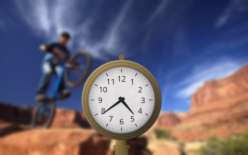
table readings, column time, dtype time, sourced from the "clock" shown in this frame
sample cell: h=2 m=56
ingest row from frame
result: h=4 m=39
